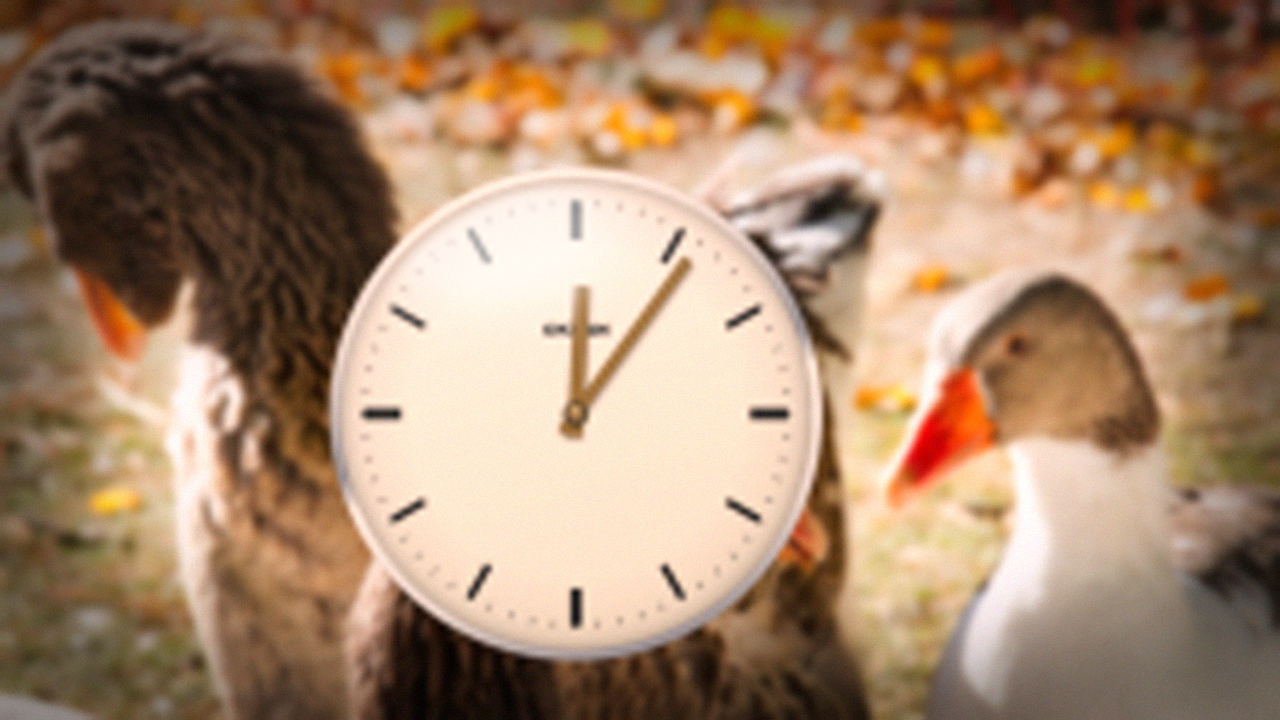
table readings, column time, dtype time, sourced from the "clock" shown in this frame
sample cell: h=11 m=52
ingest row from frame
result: h=12 m=6
